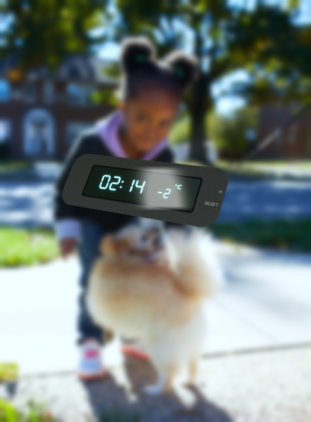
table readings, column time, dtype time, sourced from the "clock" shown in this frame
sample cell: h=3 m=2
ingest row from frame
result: h=2 m=14
